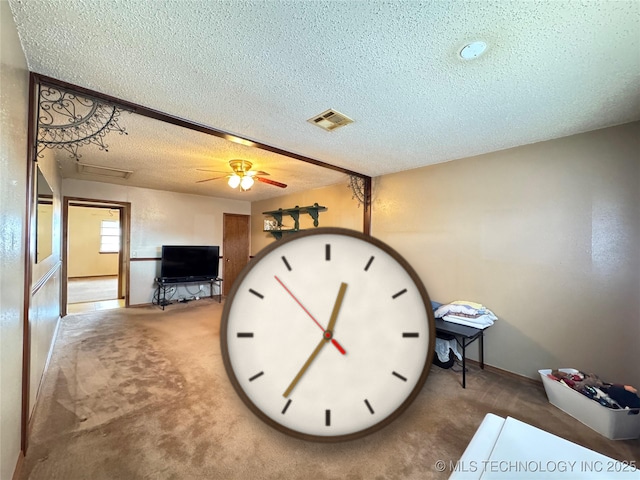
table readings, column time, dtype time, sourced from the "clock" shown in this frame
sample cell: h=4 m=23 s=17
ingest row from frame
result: h=12 m=35 s=53
